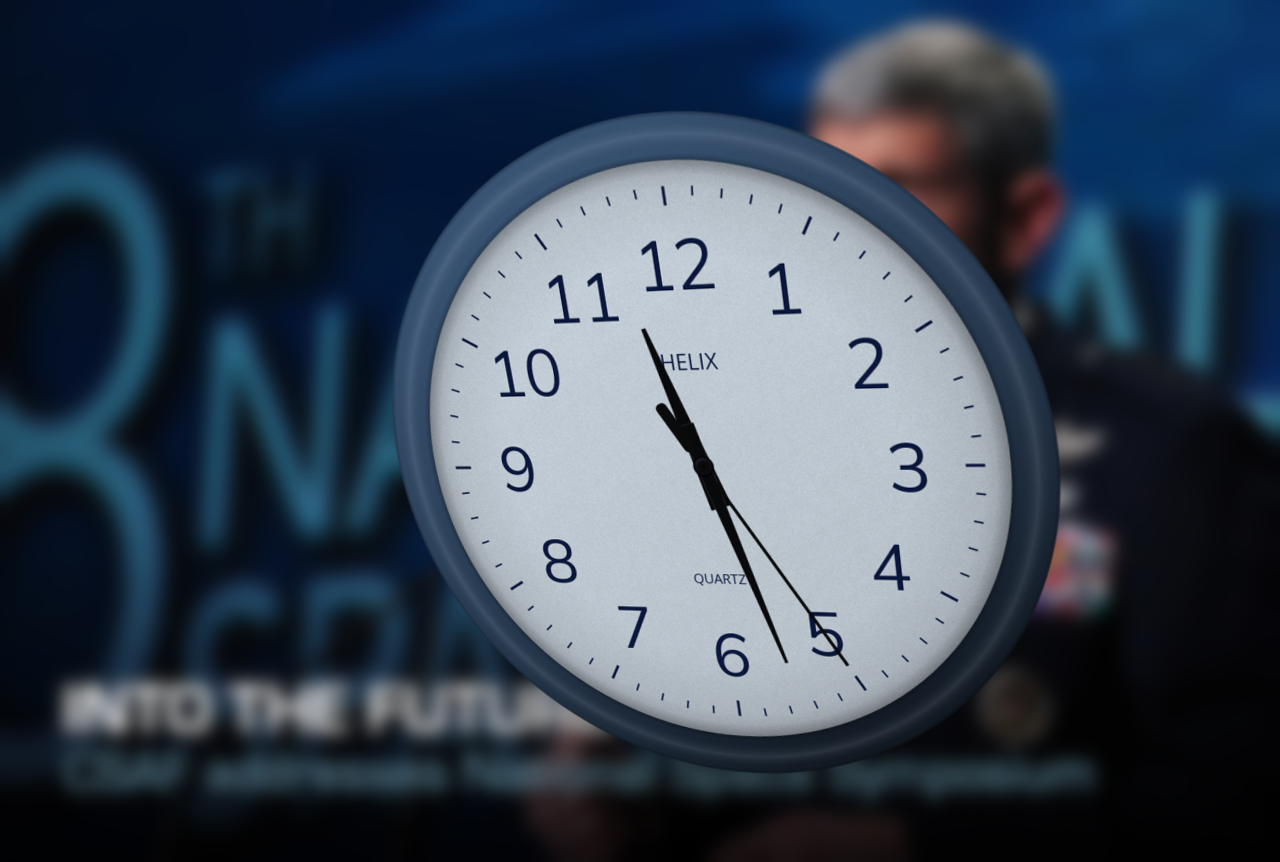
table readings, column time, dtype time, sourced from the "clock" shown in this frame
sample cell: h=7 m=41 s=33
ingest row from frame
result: h=11 m=27 s=25
